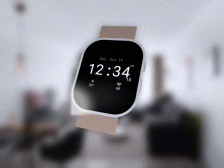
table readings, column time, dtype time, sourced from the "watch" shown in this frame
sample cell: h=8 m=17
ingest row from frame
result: h=12 m=34
